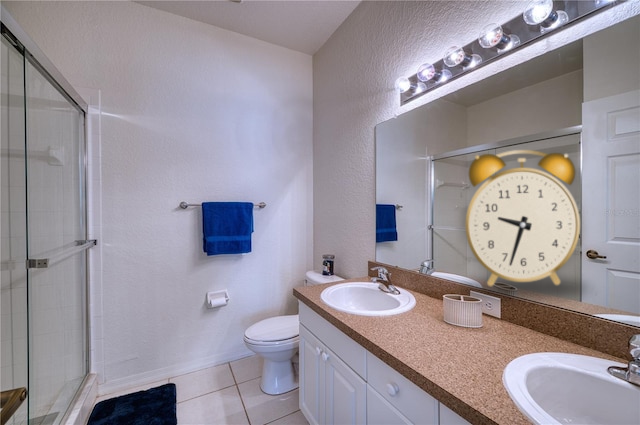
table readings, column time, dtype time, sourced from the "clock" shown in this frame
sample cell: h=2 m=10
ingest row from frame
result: h=9 m=33
